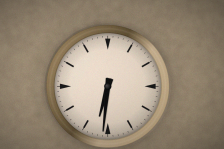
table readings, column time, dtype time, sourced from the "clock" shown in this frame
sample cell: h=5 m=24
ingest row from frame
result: h=6 m=31
